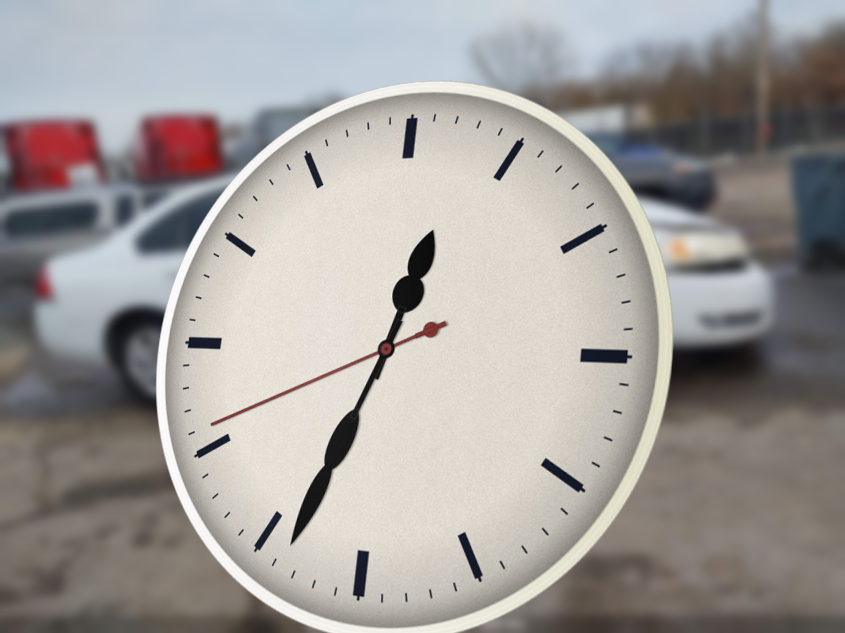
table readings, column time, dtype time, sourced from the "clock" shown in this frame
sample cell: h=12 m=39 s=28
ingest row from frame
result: h=12 m=33 s=41
